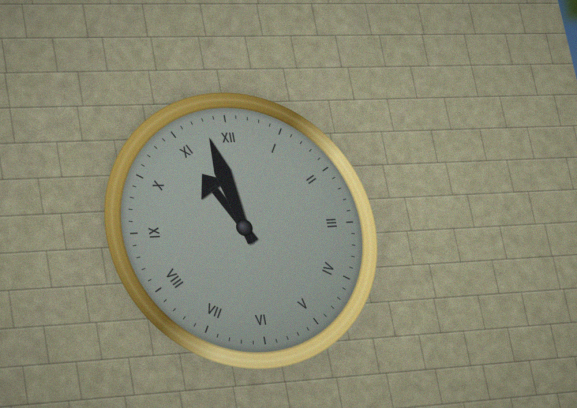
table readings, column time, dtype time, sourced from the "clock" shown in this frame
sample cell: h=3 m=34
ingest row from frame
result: h=10 m=58
